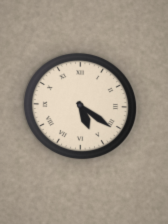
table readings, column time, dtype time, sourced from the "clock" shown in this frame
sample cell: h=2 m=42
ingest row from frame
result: h=5 m=21
